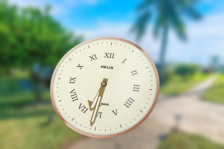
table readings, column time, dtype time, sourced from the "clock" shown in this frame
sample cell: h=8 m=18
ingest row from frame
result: h=6 m=31
